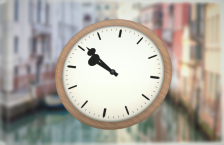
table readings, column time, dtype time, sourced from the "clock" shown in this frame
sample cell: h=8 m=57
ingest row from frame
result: h=9 m=51
